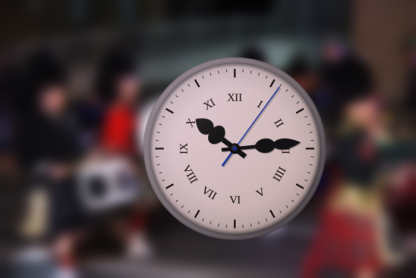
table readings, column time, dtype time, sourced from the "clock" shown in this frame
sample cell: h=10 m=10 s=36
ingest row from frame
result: h=10 m=14 s=6
